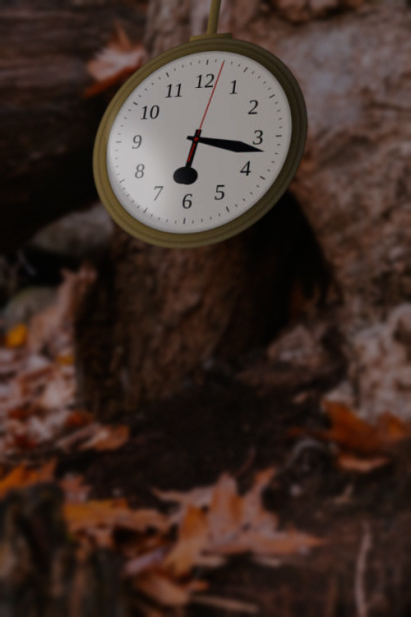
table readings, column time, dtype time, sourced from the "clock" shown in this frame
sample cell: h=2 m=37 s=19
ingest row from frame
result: h=6 m=17 s=2
